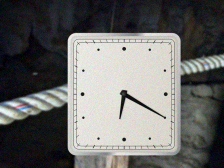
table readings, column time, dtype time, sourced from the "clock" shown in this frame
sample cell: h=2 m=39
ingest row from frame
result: h=6 m=20
